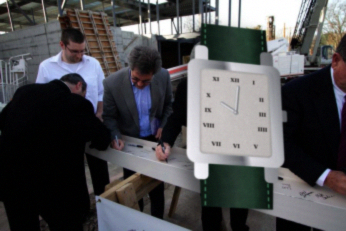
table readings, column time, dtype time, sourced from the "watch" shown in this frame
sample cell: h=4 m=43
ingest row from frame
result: h=10 m=1
